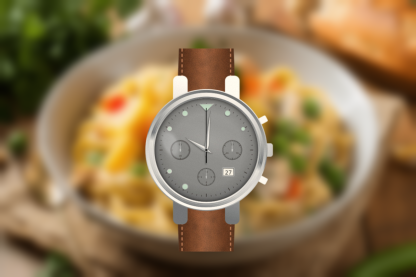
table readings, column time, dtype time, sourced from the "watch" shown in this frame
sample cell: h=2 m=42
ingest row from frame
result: h=10 m=1
